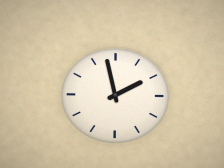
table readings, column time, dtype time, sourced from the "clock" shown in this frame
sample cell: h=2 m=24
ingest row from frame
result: h=1 m=58
